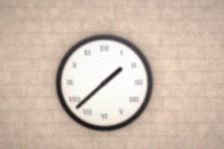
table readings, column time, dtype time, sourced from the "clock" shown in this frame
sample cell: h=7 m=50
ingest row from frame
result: h=1 m=38
